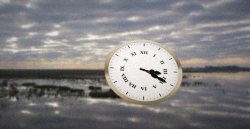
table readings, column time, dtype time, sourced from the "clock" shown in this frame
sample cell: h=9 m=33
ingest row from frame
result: h=3 m=20
